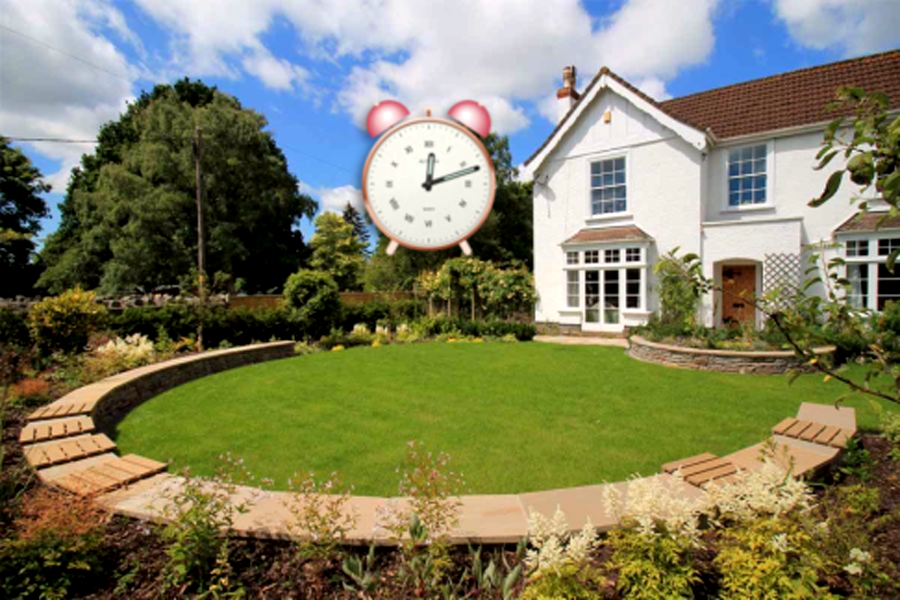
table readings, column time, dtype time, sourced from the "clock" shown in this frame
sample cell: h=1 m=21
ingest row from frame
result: h=12 m=12
